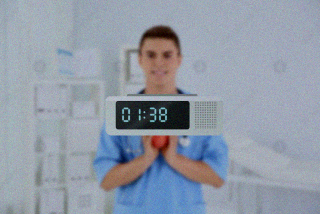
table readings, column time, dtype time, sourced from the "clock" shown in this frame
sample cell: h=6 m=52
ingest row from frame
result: h=1 m=38
